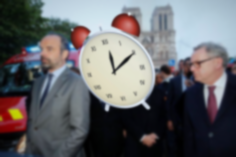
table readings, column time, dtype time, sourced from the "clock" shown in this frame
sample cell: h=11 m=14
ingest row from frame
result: h=12 m=10
